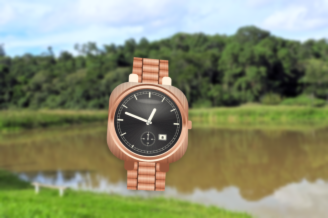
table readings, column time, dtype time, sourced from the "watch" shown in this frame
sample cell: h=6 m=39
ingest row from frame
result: h=12 m=48
